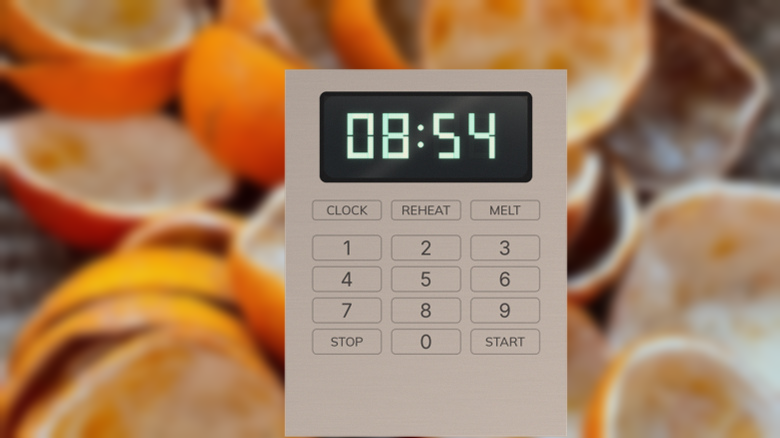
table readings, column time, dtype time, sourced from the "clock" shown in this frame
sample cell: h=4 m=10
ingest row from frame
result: h=8 m=54
